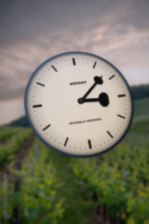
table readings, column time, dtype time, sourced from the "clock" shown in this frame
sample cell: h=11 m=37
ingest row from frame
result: h=3 m=8
